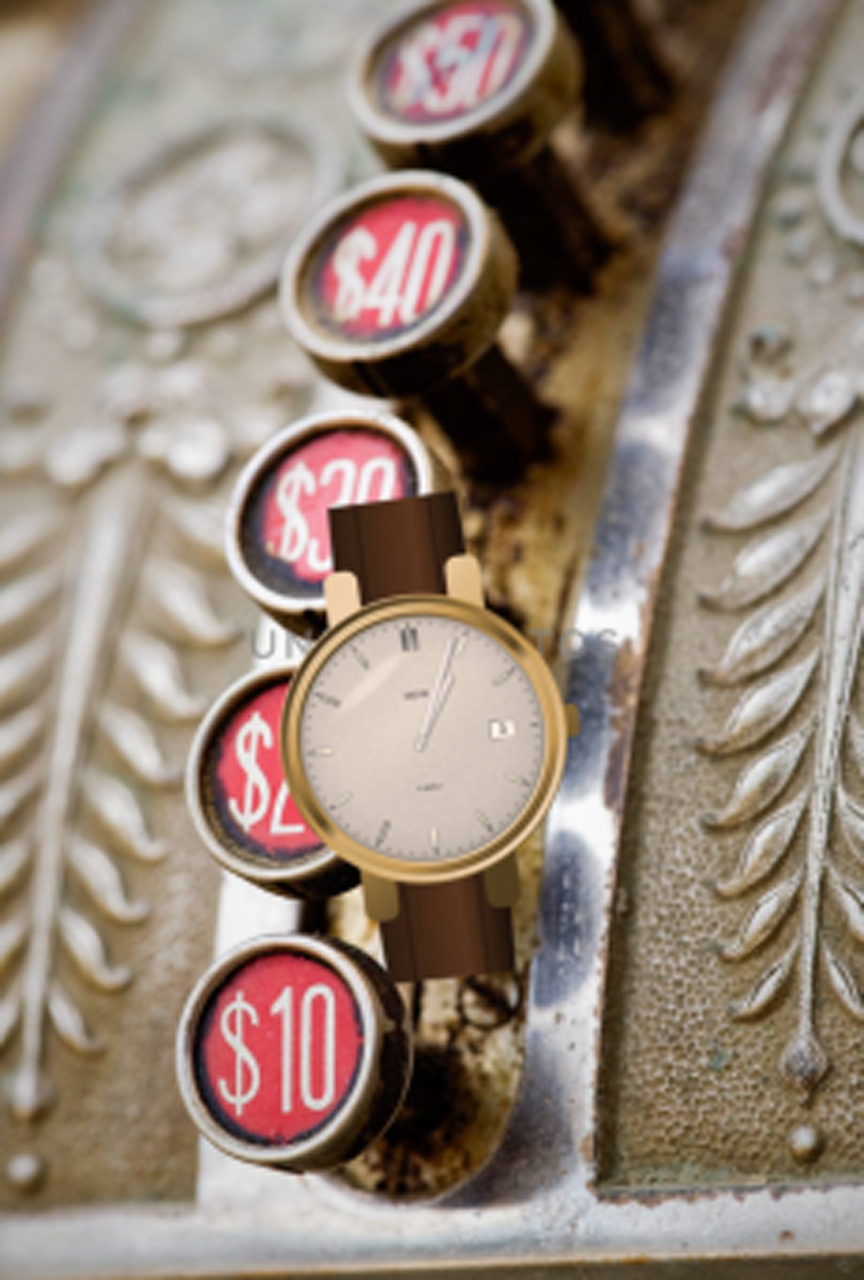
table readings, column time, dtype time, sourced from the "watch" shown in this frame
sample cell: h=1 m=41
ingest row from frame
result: h=1 m=4
